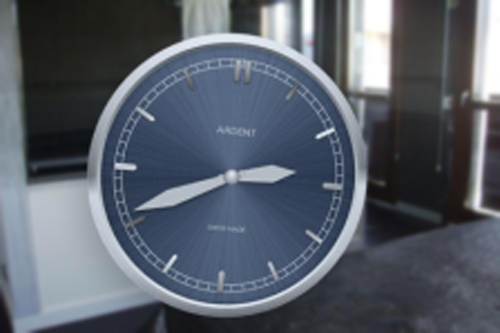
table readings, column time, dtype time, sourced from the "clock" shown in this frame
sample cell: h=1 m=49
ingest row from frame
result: h=2 m=41
